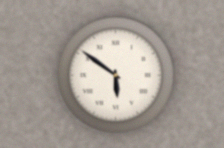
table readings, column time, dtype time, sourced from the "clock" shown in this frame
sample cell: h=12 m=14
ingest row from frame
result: h=5 m=51
